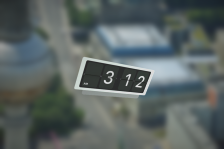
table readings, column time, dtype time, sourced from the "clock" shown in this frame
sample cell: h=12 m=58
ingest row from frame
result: h=3 m=12
